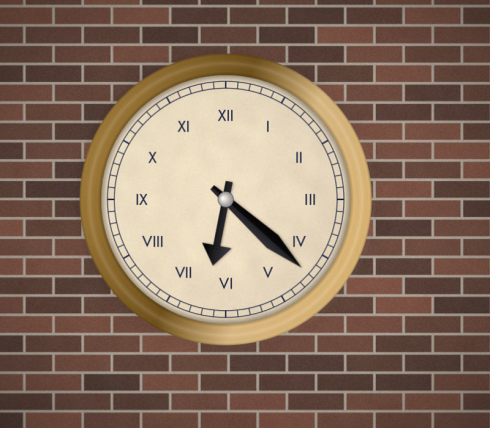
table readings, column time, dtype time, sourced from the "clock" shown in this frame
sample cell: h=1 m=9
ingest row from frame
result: h=6 m=22
